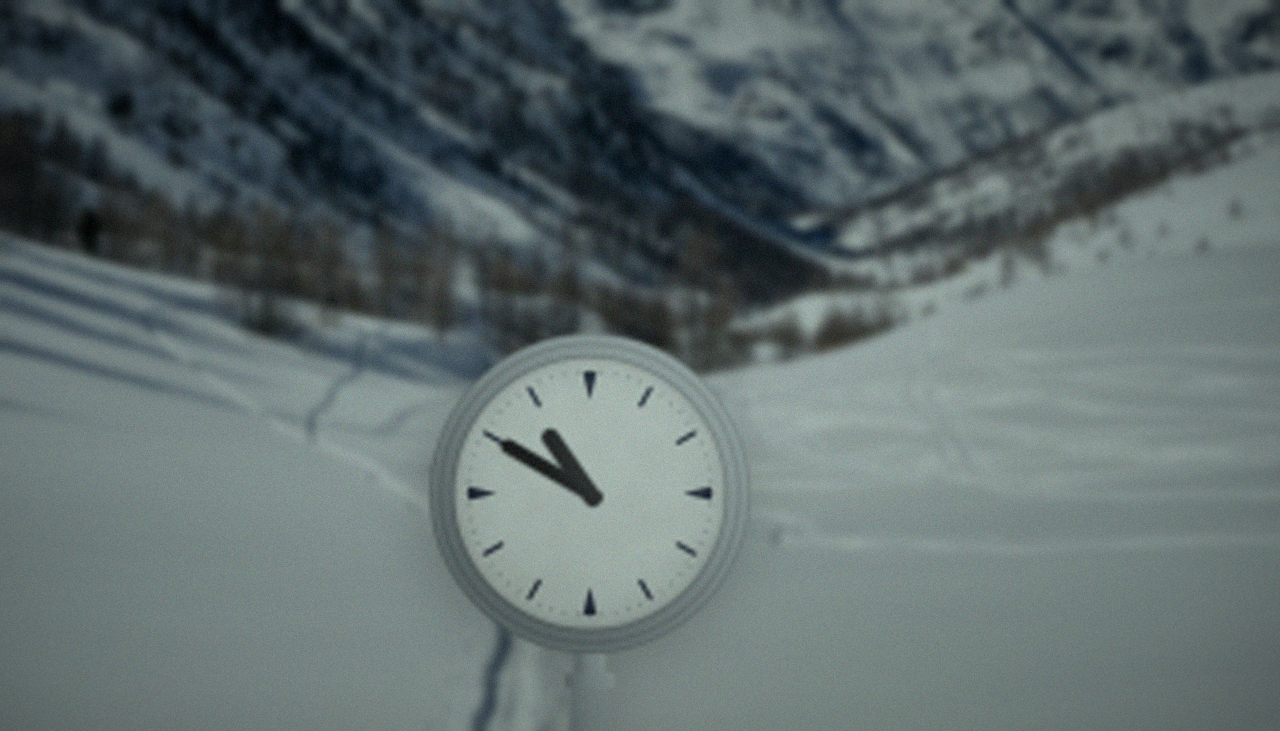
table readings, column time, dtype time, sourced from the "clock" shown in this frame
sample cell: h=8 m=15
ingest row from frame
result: h=10 m=50
